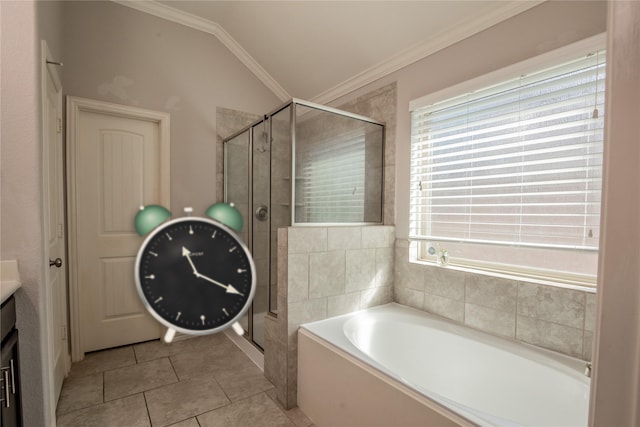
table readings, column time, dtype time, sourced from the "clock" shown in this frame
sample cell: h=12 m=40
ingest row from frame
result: h=11 m=20
